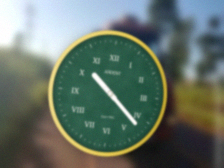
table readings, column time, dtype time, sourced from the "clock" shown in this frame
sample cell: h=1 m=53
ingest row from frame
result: h=10 m=22
